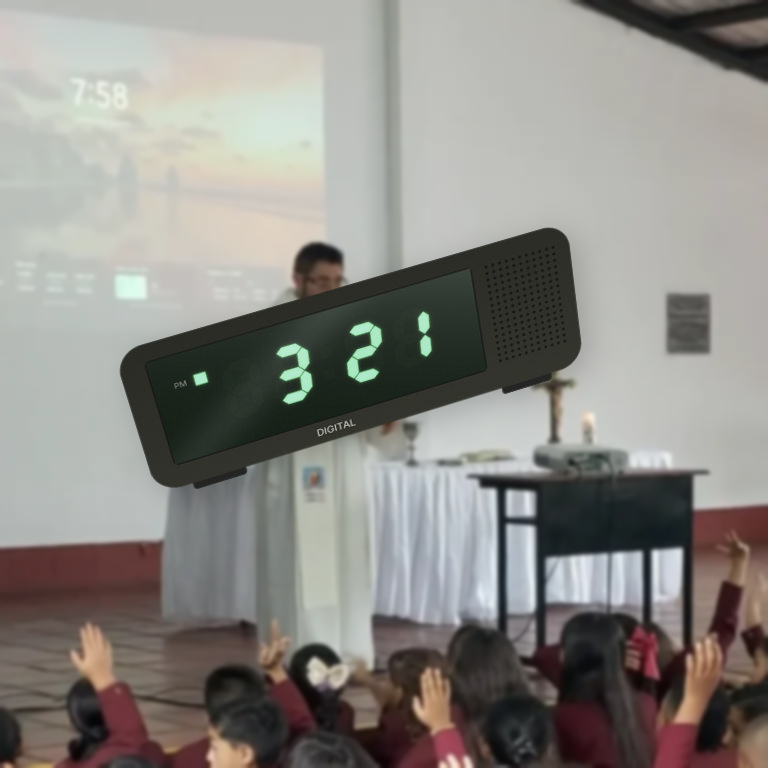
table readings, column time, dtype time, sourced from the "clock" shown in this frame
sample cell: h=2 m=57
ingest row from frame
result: h=3 m=21
